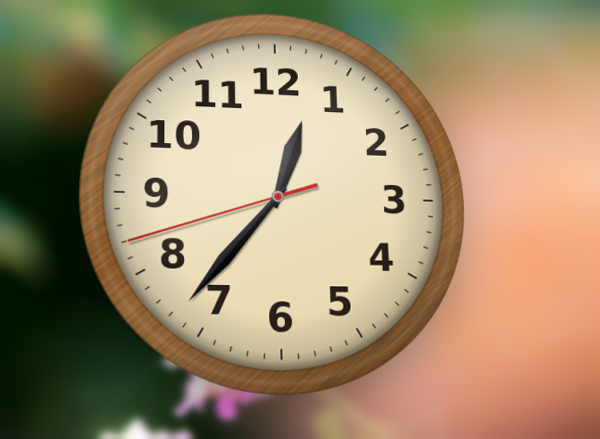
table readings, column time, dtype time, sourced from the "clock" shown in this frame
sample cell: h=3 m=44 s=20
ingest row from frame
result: h=12 m=36 s=42
